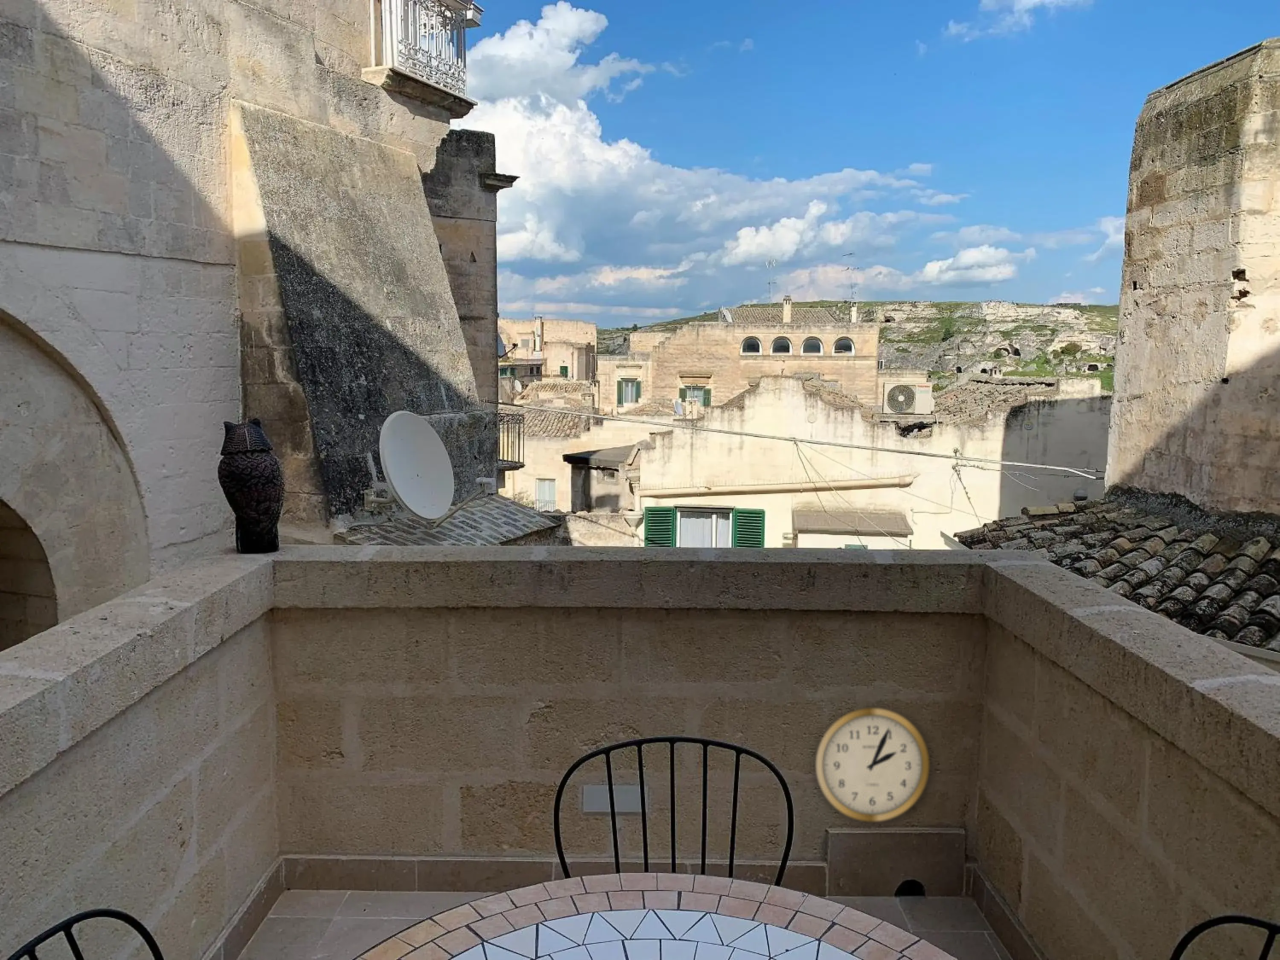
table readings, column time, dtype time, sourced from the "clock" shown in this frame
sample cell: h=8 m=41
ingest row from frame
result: h=2 m=4
